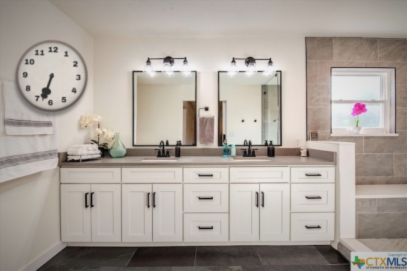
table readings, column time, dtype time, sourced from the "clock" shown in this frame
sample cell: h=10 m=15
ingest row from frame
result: h=6 m=33
